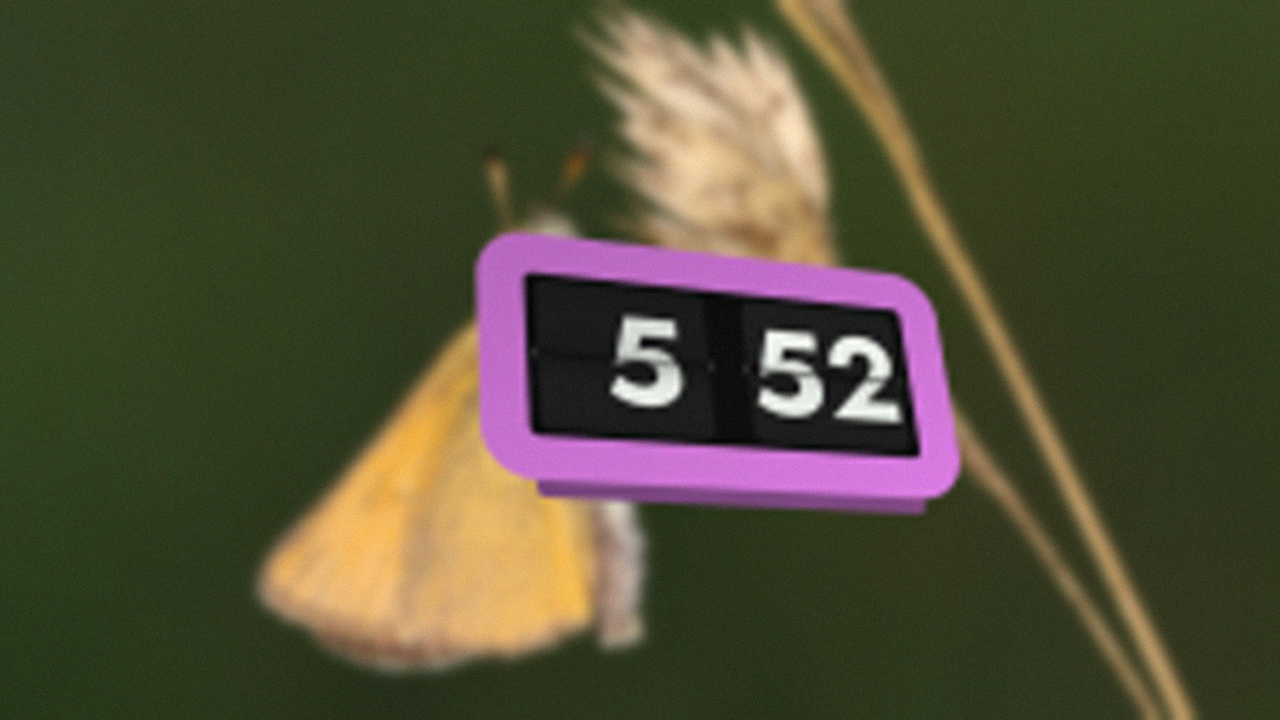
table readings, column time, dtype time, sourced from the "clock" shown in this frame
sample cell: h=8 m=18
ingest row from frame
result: h=5 m=52
